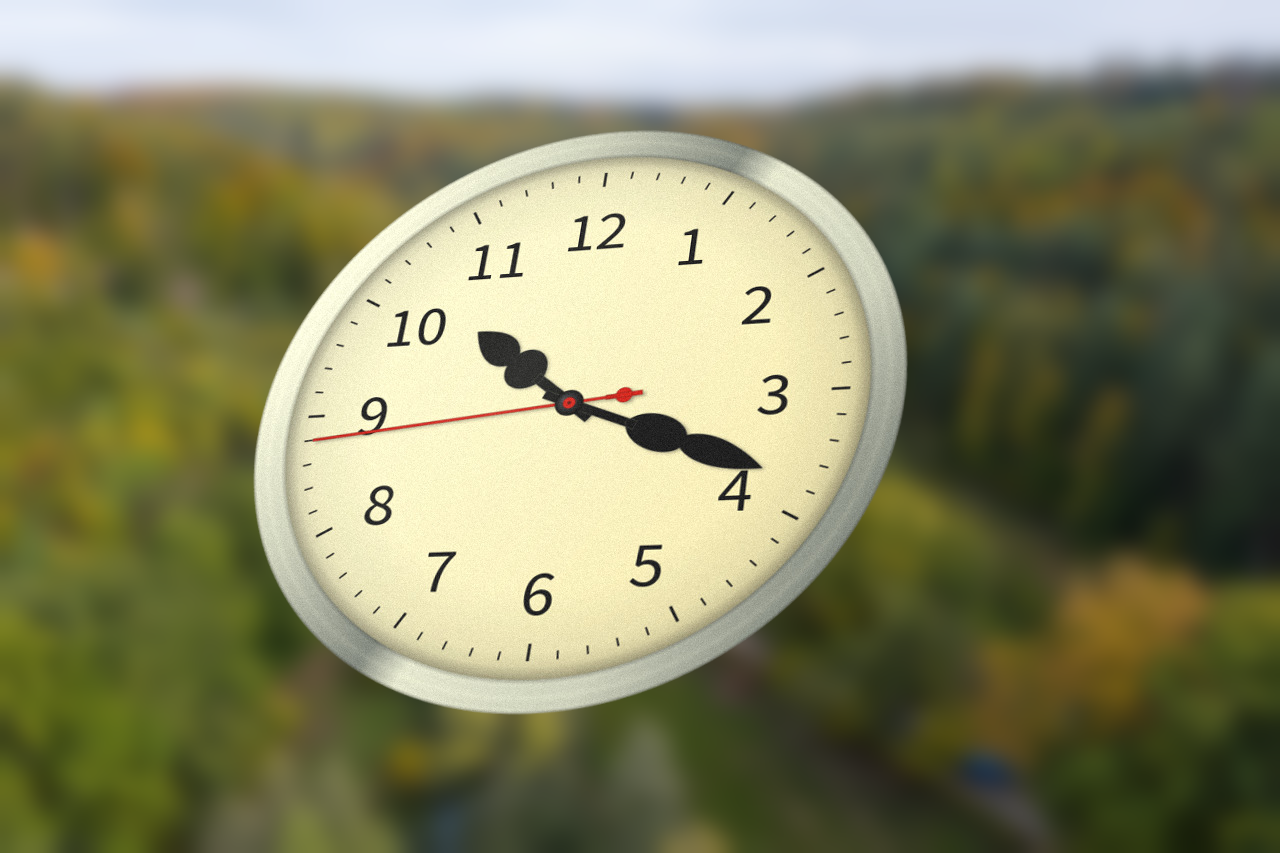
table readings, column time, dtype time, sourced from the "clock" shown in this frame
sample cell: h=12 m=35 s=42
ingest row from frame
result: h=10 m=18 s=44
